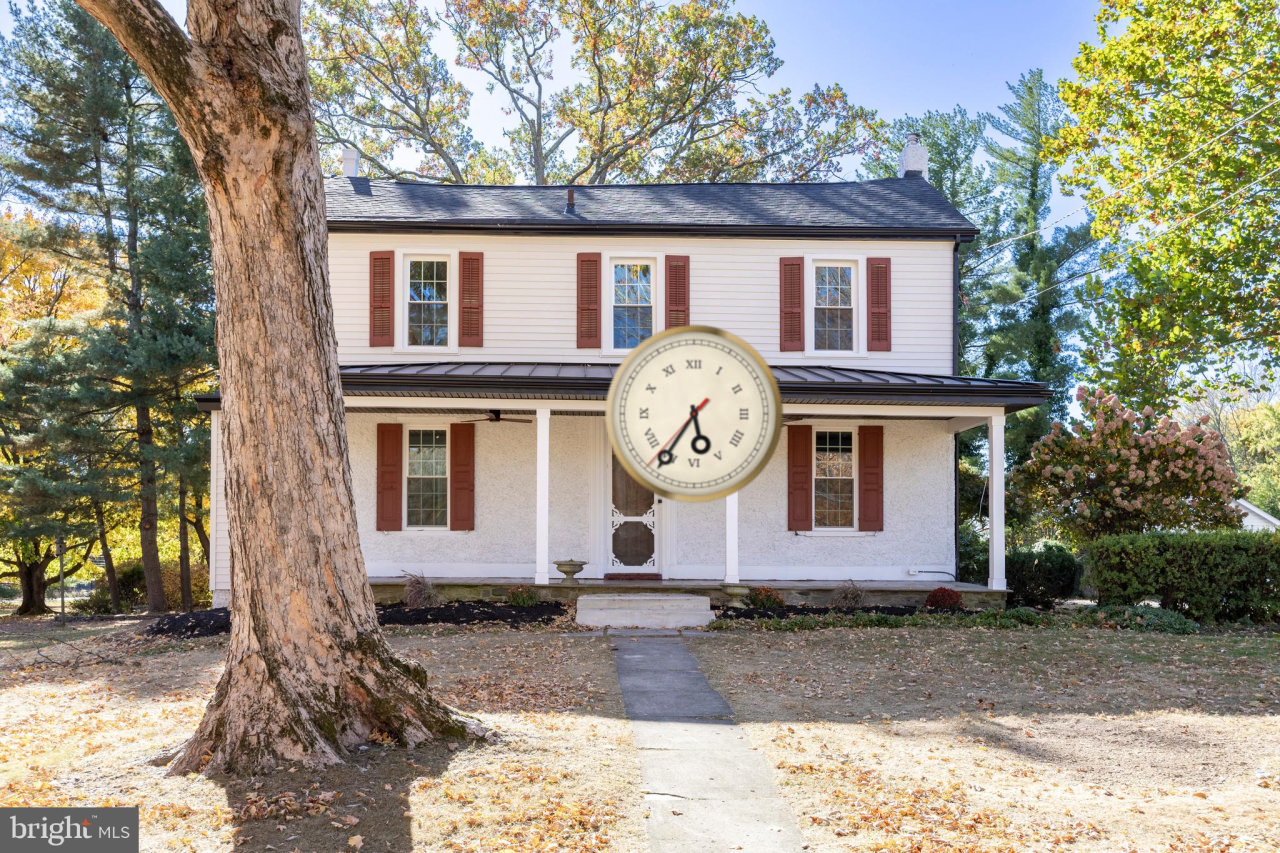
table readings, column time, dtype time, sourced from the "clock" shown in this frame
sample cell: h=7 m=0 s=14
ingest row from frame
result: h=5 m=35 s=37
